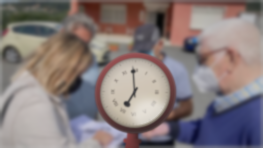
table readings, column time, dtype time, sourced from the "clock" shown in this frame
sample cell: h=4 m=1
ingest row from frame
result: h=6 m=59
